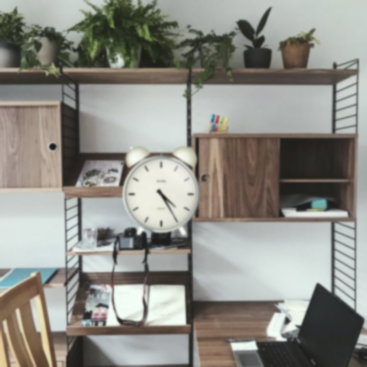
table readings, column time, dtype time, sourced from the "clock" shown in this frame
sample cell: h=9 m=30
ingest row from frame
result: h=4 m=25
